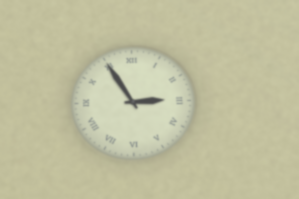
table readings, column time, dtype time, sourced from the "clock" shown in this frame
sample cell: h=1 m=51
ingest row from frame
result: h=2 m=55
